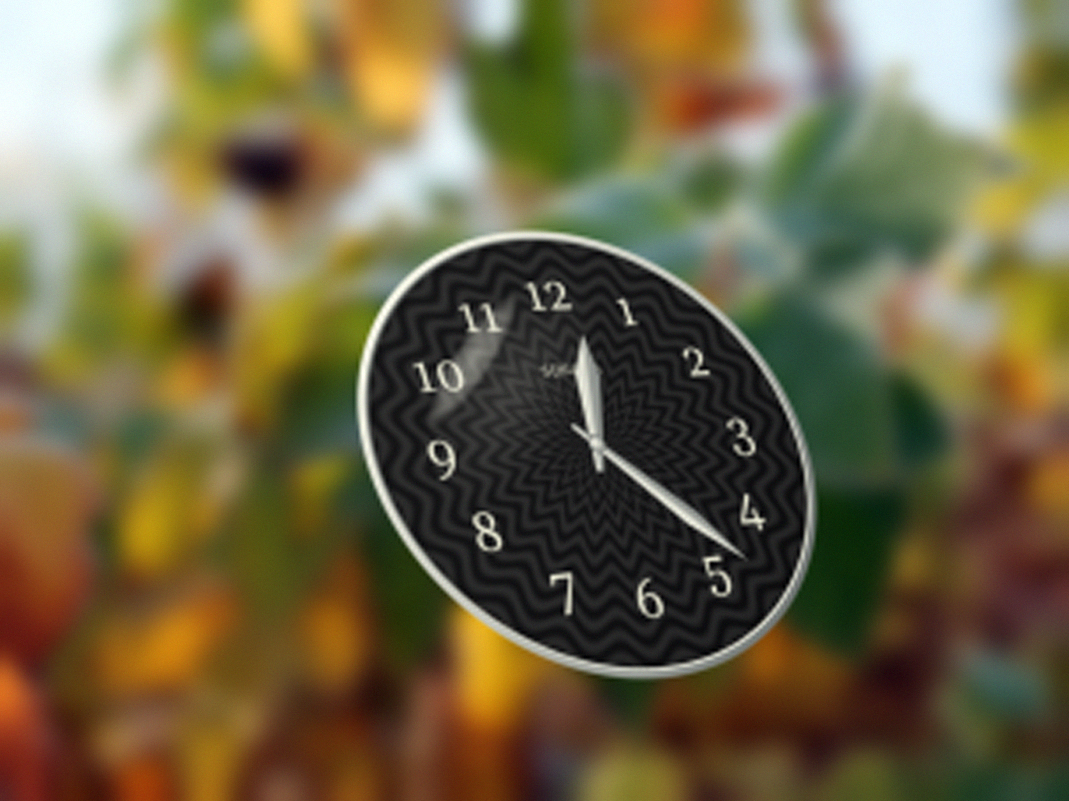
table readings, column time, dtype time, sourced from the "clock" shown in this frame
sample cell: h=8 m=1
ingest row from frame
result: h=12 m=23
